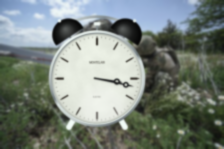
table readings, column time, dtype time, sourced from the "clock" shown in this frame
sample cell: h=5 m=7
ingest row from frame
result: h=3 m=17
